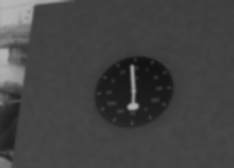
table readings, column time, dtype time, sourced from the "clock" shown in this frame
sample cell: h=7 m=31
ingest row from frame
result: h=5 m=59
